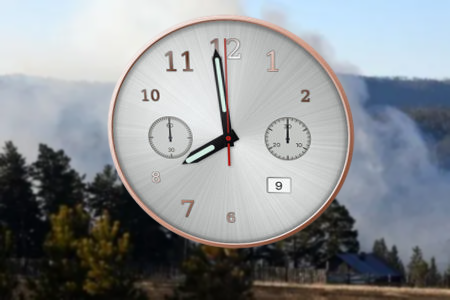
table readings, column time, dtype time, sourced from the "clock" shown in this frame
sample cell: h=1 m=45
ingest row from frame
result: h=7 m=59
